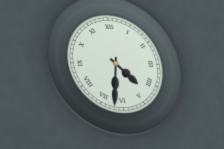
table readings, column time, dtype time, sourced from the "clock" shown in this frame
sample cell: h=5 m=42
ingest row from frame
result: h=4 m=32
